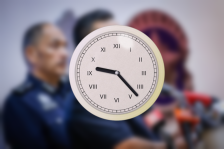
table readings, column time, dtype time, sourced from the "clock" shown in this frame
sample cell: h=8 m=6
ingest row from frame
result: h=9 m=23
